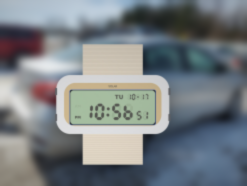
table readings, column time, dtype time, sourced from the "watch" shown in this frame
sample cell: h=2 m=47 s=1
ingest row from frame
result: h=10 m=56 s=51
